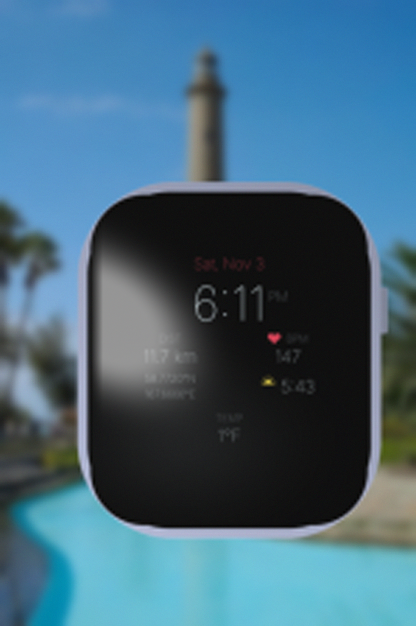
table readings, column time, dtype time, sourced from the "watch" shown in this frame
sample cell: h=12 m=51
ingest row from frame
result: h=6 m=11
